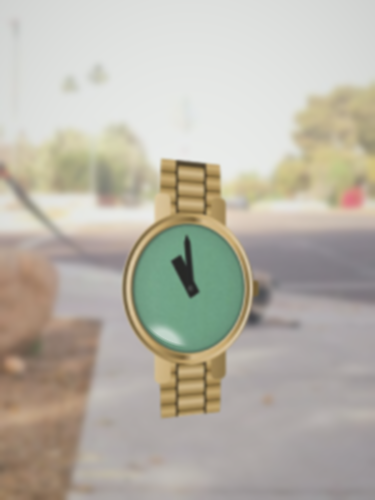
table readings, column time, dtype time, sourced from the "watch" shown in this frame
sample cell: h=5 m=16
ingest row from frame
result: h=10 m=59
